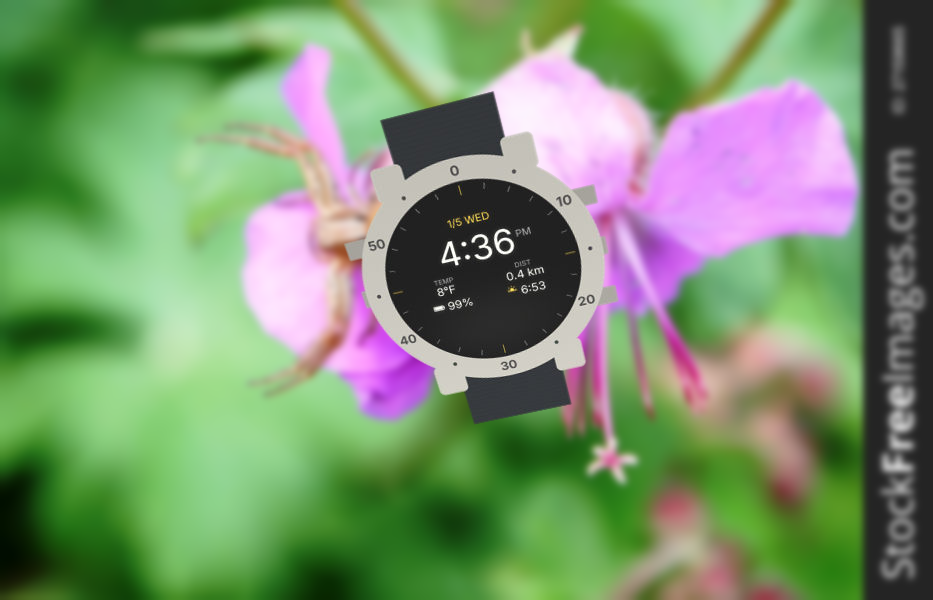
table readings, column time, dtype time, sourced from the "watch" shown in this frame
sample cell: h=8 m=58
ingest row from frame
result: h=4 m=36
